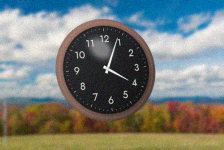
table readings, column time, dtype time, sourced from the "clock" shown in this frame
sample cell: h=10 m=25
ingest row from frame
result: h=4 m=4
